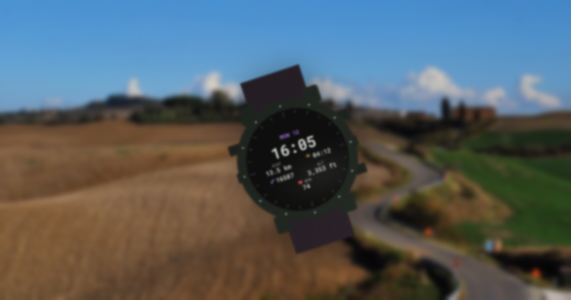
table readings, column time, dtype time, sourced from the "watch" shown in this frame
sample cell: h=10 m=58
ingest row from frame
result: h=16 m=5
